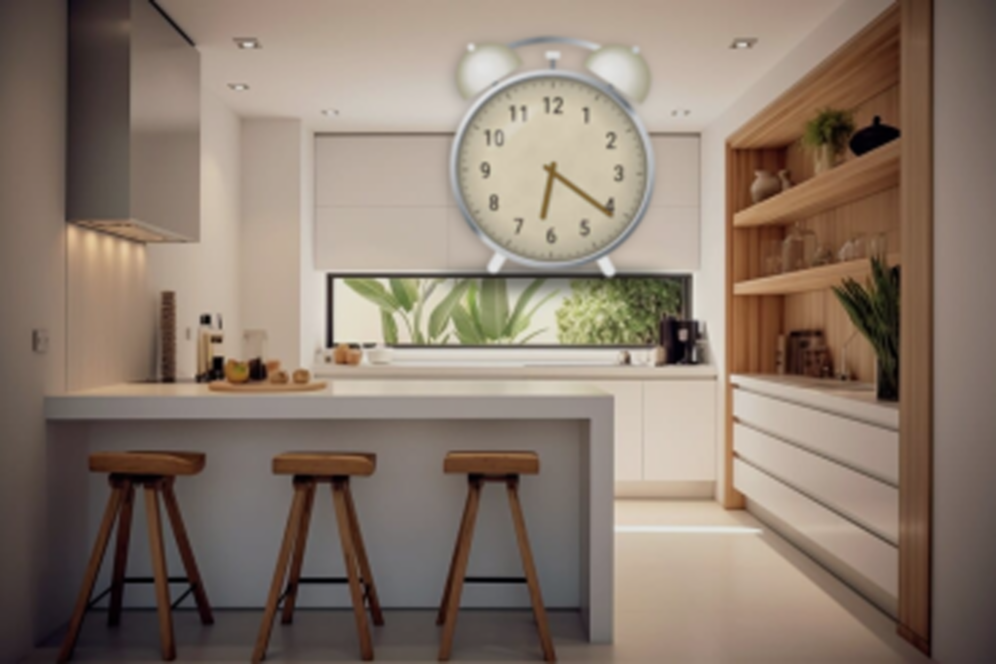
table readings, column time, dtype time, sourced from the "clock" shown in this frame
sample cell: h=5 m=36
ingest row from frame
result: h=6 m=21
